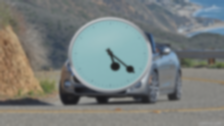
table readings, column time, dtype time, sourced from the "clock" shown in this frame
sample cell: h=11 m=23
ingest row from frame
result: h=5 m=22
